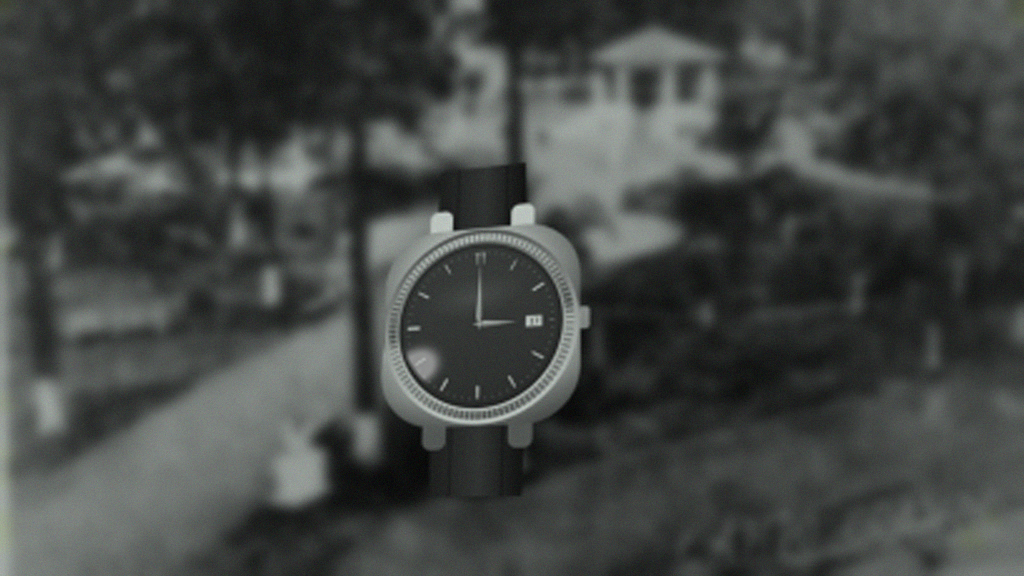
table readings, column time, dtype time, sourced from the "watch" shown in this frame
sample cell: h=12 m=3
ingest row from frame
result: h=3 m=0
